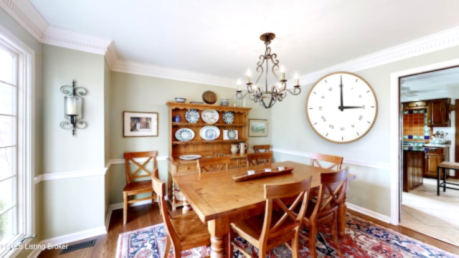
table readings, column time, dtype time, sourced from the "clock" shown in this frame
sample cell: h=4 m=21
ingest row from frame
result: h=3 m=0
